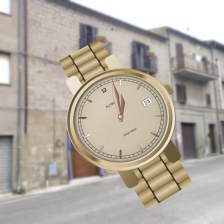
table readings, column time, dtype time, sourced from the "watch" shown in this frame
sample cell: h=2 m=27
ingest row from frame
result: h=1 m=3
